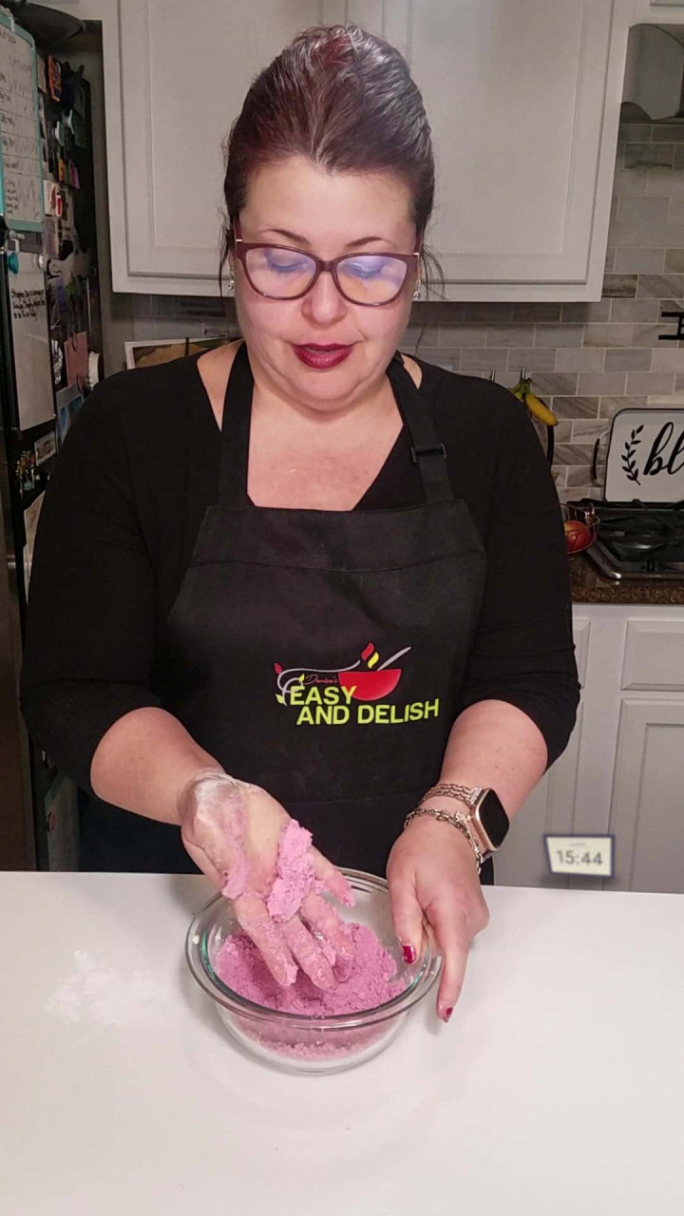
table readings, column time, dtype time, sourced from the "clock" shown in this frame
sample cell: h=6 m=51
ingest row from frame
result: h=15 m=44
